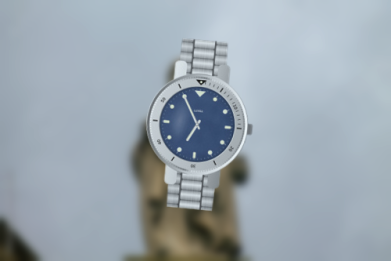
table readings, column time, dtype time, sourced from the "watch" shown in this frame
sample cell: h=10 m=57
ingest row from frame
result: h=6 m=55
